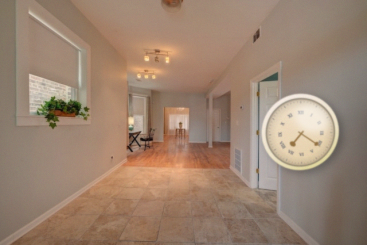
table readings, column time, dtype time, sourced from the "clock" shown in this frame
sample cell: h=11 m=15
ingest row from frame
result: h=7 m=21
